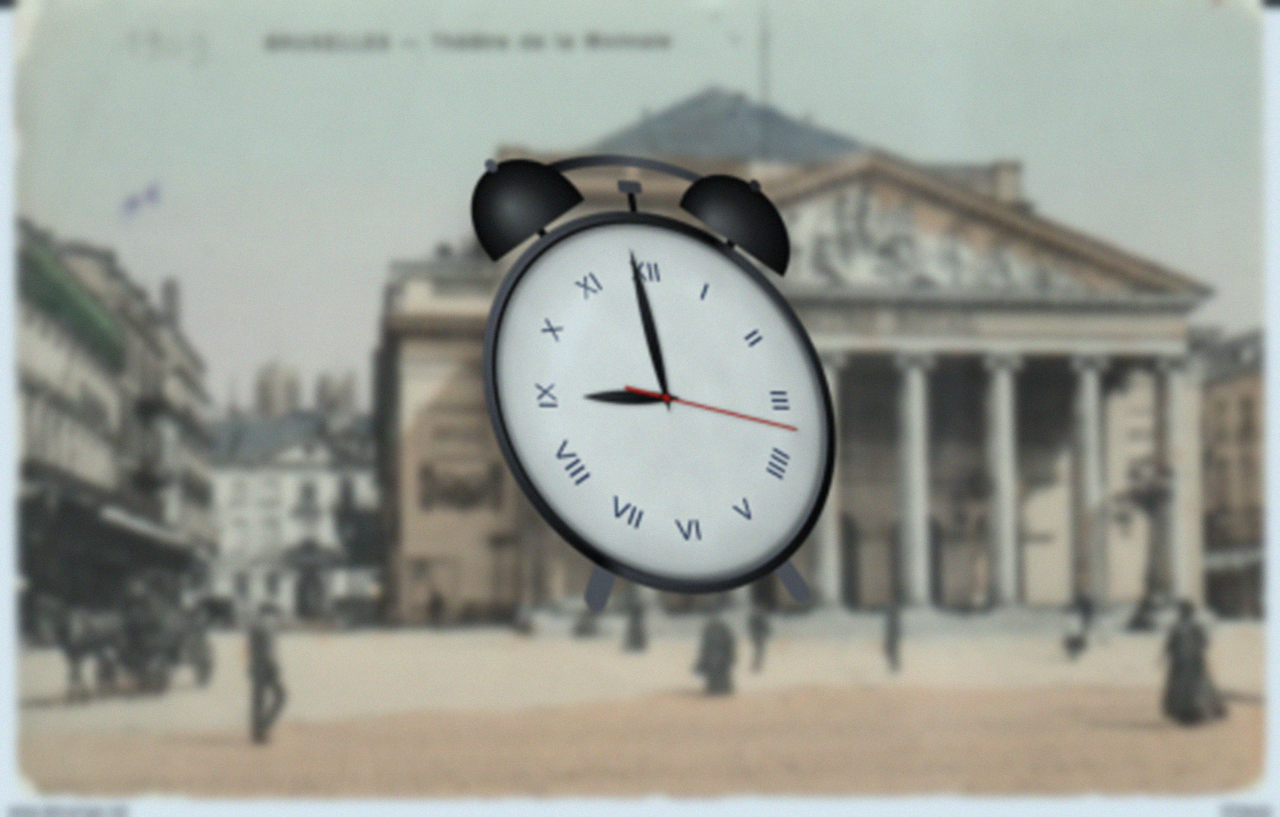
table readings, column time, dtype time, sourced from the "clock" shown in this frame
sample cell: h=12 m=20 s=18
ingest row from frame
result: h=8 m=59 s=17
